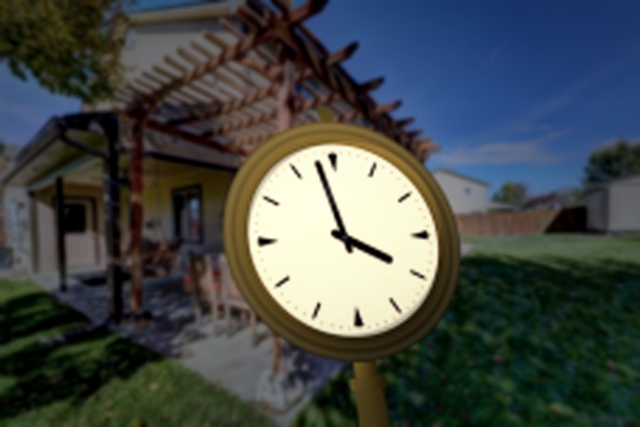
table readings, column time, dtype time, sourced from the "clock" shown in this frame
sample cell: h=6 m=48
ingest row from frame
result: h=3 m=58
